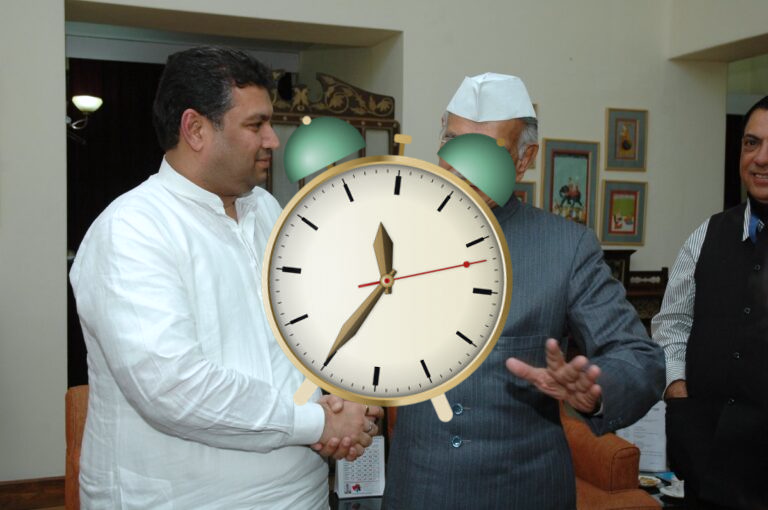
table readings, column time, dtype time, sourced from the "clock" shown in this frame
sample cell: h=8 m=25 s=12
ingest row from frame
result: h=11 m=35 s=12
